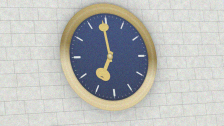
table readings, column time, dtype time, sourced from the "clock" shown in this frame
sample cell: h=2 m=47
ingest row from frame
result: h=6 m=59
